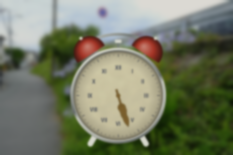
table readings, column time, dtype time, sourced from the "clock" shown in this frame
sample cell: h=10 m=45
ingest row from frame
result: h=5 m=27
